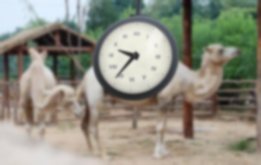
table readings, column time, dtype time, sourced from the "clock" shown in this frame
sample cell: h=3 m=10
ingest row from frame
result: h=9 m=36
